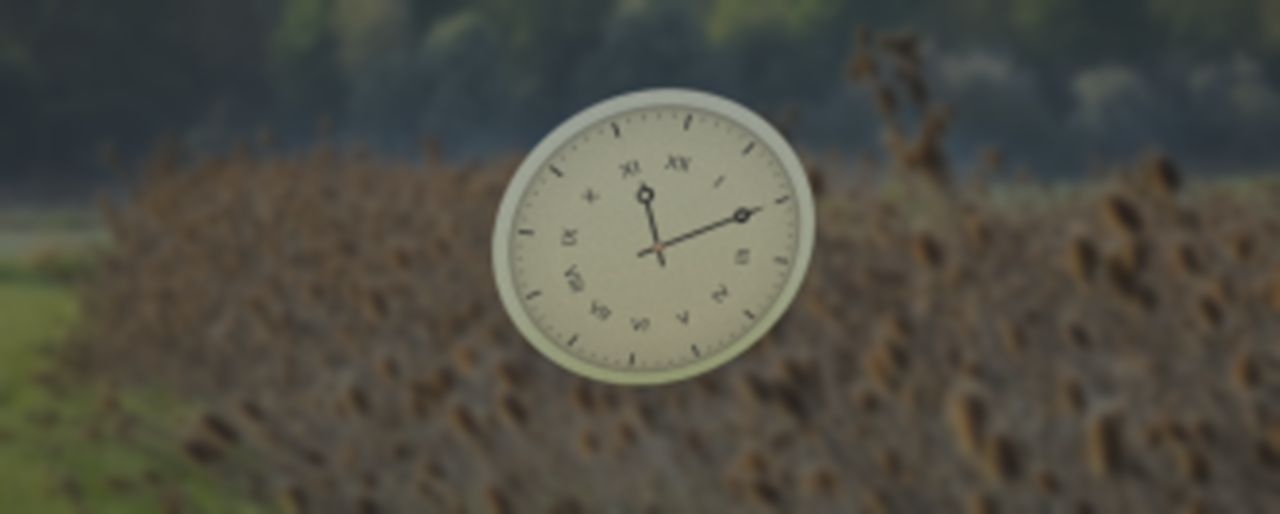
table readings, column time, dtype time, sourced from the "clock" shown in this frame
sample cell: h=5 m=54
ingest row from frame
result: h=11 m=10
